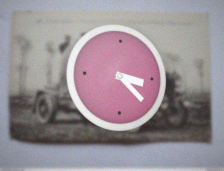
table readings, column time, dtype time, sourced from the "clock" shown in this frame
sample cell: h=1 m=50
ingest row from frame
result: h=3 m=22
